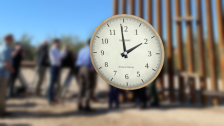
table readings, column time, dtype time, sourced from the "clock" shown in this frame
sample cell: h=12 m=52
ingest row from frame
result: h=1 m=59
